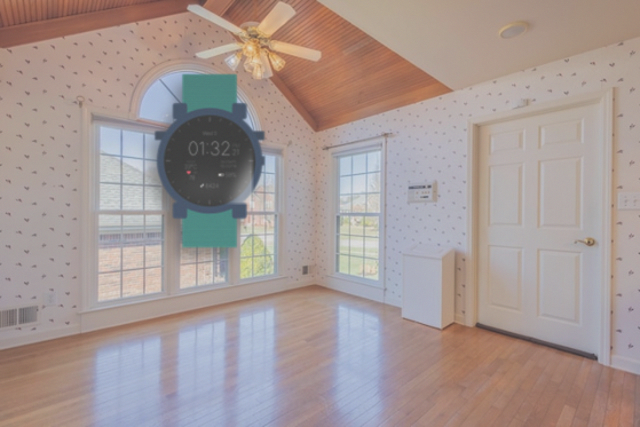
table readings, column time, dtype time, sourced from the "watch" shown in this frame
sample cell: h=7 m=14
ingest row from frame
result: h=1 m=32
